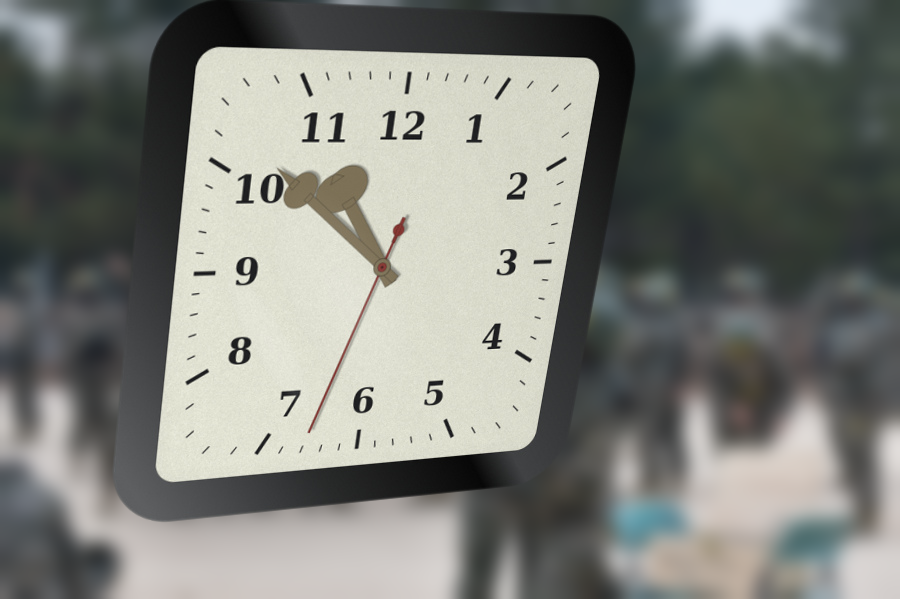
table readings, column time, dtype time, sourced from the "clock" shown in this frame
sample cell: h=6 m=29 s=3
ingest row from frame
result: h=10 m=51 s=33
